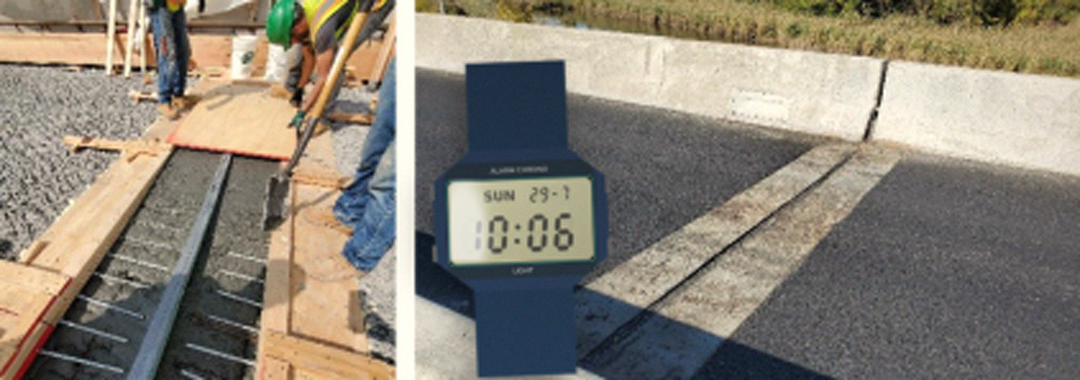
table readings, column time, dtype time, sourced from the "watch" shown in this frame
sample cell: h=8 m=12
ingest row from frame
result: h=10 m=6
